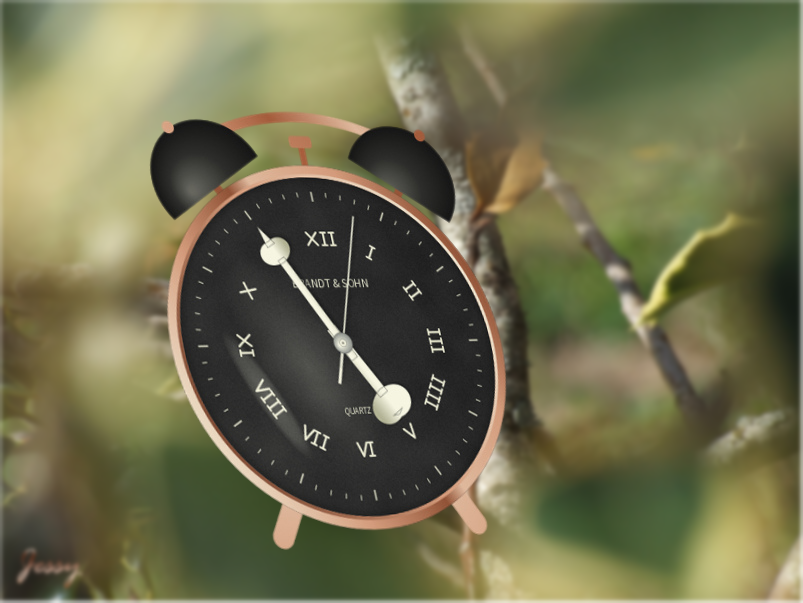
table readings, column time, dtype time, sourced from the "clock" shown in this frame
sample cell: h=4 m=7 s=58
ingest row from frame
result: h=4 m=55 s=3
